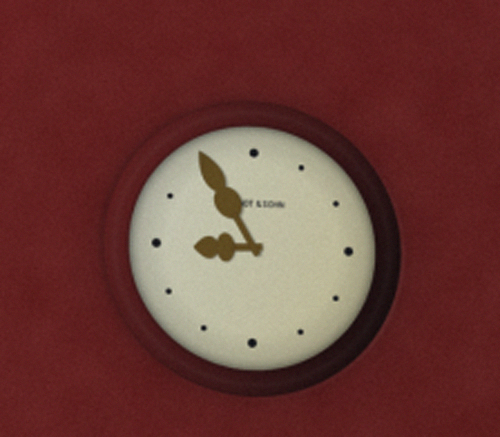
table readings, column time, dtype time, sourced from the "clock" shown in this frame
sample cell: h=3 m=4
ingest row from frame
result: h=8 m=55
